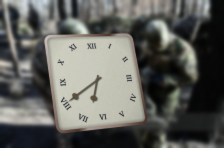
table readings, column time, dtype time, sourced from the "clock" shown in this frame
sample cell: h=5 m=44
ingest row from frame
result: h=6 m=40
